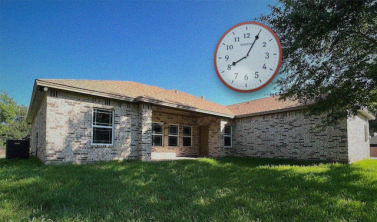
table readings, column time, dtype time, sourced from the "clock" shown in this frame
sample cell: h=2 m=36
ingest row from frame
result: h=8 m=5
